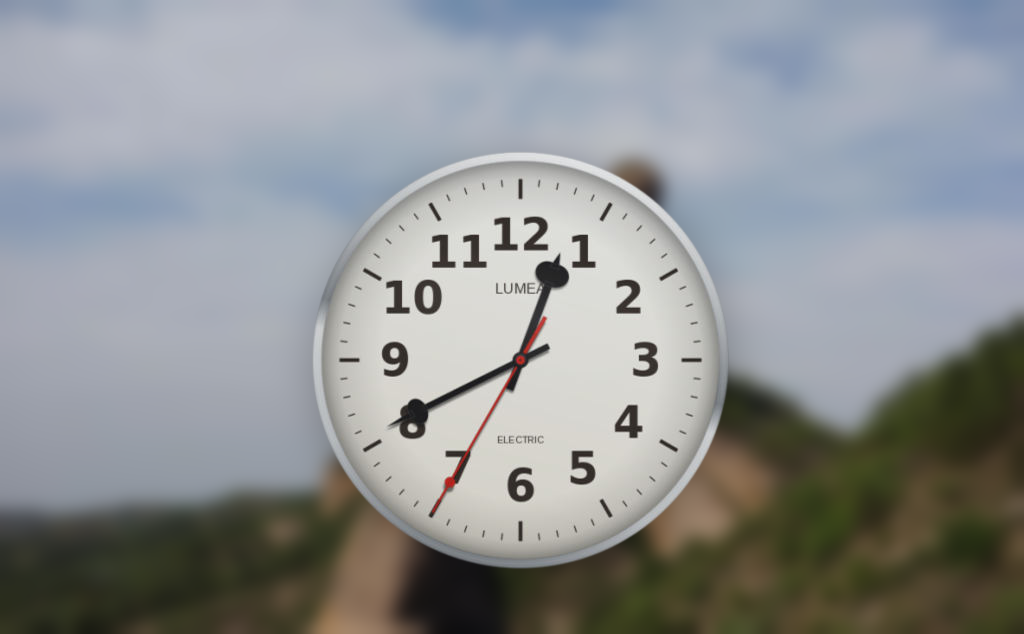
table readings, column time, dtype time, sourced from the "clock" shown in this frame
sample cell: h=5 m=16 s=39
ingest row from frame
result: h=12 m=40 s=35
